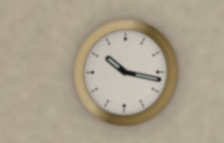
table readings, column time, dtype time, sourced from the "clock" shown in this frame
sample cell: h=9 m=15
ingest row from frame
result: h=10 m=17
